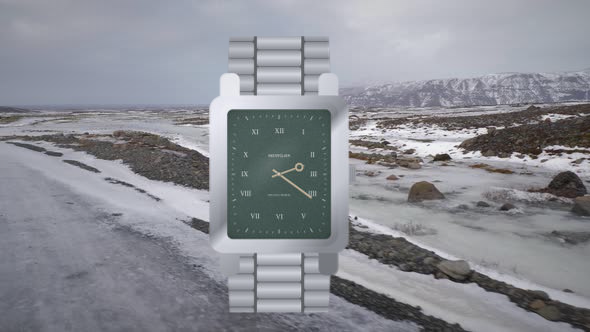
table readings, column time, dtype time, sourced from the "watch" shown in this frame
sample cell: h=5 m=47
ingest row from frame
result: h=2 m=21
